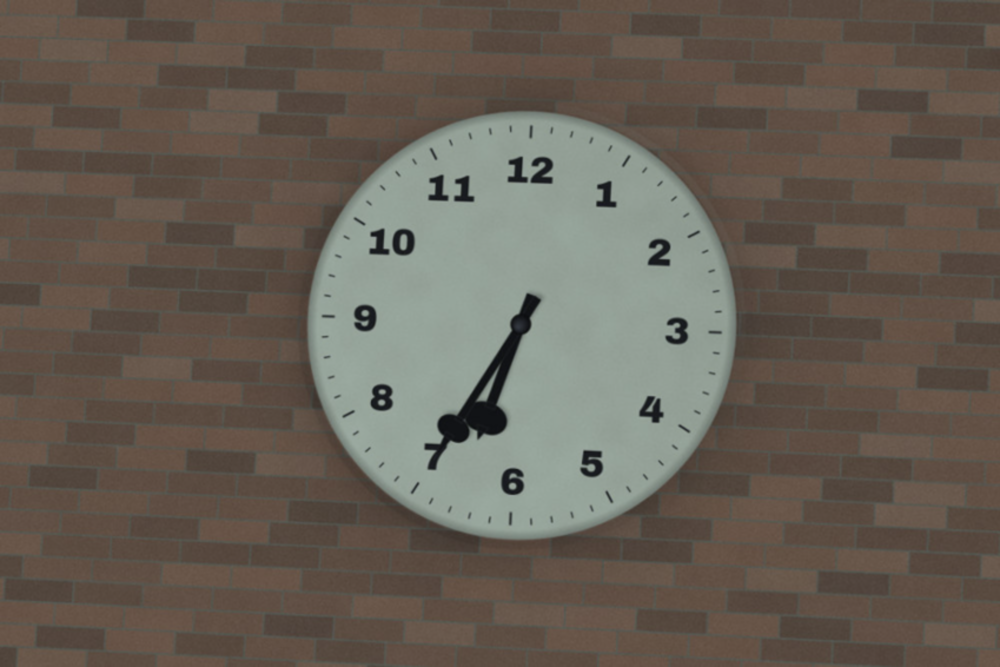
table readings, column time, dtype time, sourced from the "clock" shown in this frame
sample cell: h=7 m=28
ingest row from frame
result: h=6 m=35
